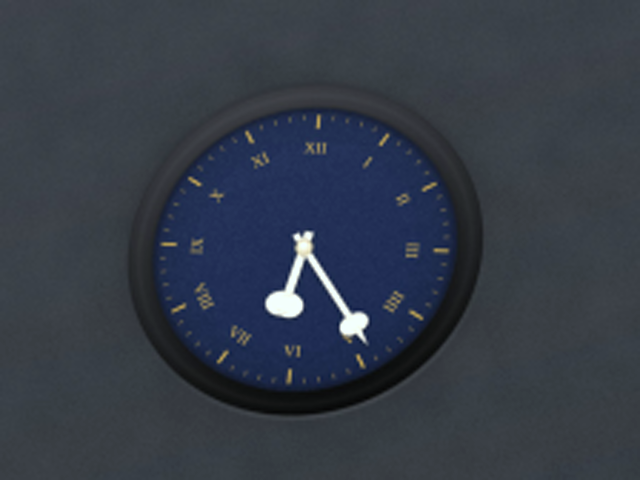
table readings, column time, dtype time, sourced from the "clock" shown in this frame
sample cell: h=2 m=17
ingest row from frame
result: h=6 m=24
